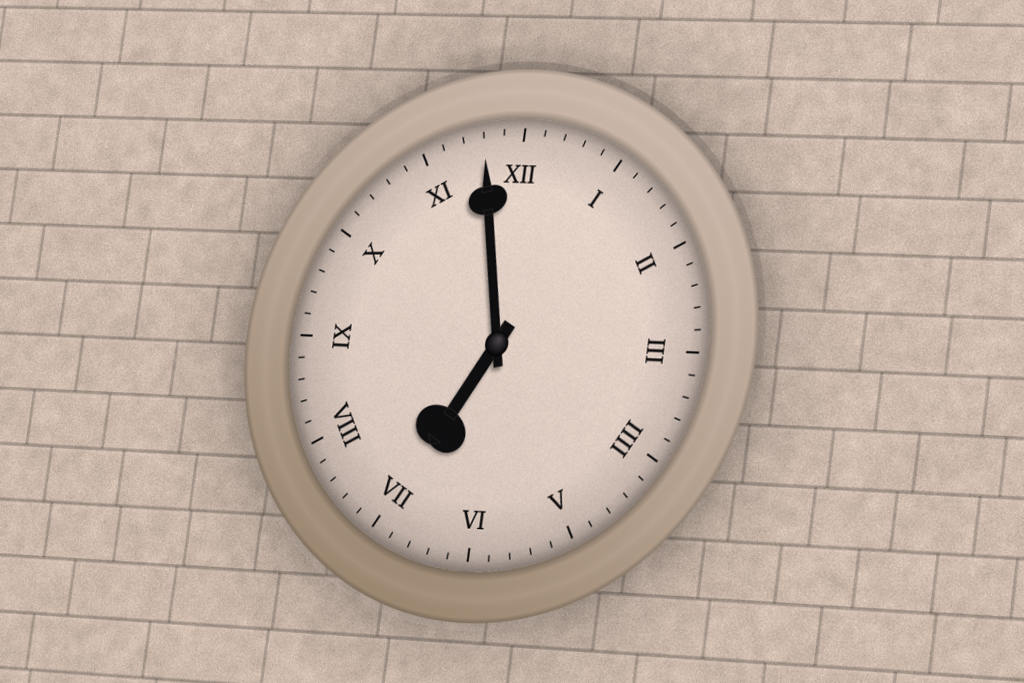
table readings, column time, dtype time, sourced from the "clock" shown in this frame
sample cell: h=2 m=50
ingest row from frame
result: h=6 m=58
